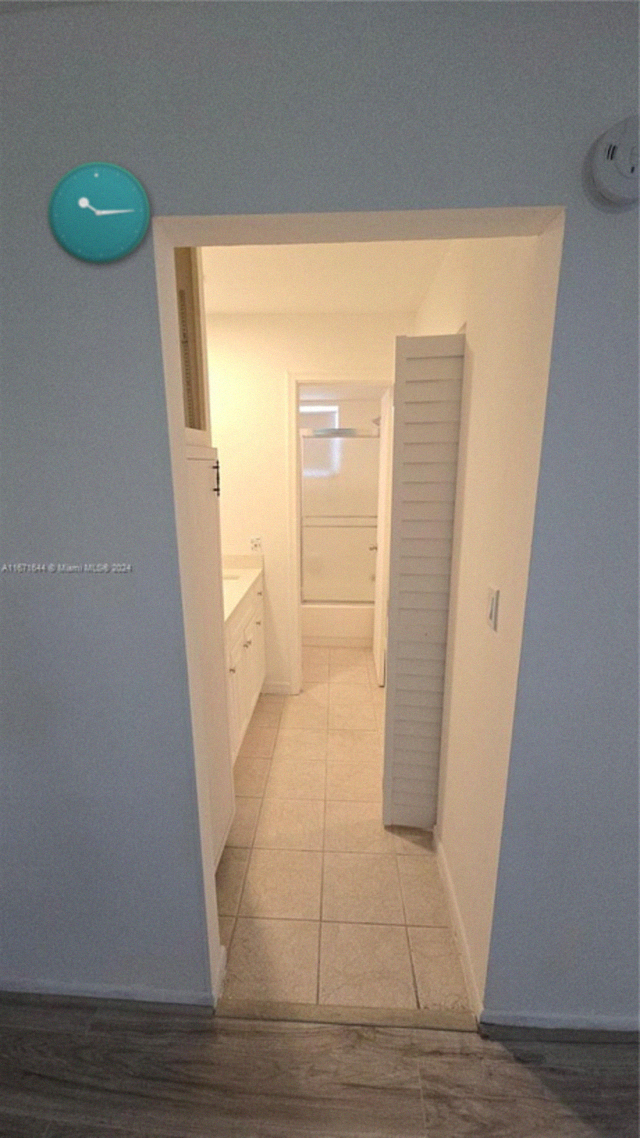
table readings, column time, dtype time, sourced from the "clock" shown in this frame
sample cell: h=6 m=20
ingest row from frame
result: h=10 m=15
